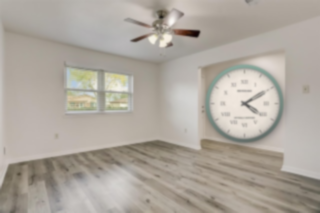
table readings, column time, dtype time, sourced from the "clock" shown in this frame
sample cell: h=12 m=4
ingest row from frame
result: h=4 m=10
